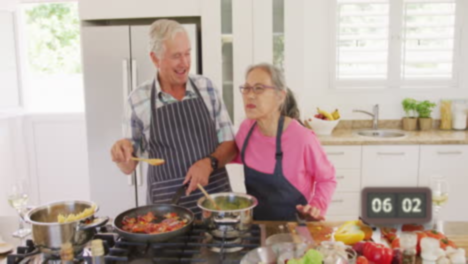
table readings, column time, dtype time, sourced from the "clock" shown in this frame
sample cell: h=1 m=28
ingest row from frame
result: h=6 m=2
